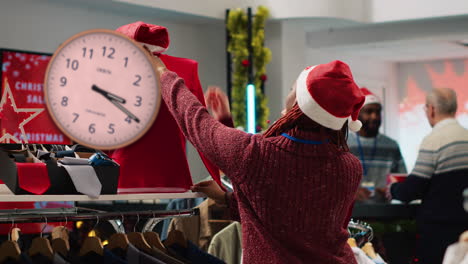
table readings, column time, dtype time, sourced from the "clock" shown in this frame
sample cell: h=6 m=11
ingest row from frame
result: h=3 m=19
